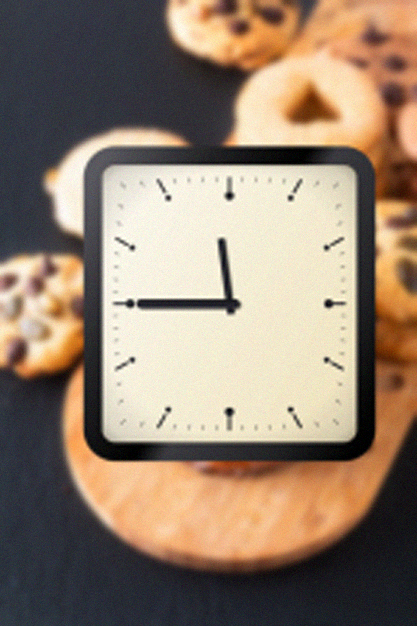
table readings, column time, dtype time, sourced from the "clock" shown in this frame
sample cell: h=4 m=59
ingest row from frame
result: h=11 m=45
